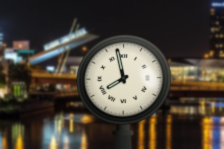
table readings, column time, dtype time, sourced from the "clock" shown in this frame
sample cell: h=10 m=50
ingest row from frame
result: h=7 m=58
